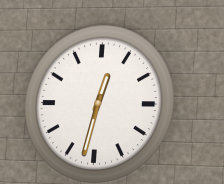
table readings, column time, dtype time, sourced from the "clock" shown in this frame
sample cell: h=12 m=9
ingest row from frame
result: h=12 m=32
